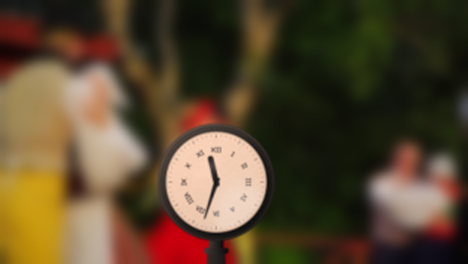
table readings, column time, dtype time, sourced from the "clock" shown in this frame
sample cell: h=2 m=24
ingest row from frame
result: h=11 m=33
